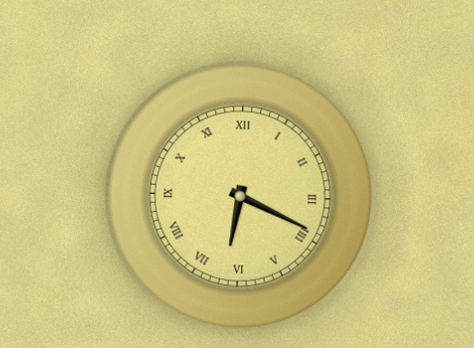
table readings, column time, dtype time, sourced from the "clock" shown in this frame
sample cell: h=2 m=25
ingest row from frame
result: h=6 m=19
